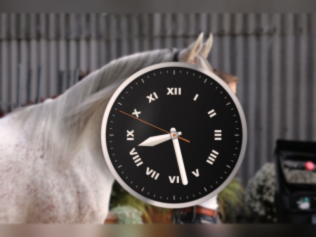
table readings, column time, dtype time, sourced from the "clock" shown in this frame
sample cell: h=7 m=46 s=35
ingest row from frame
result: h=8 m=27 s=49
